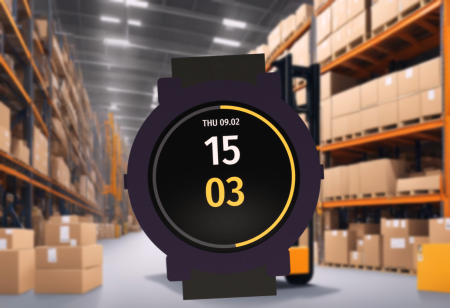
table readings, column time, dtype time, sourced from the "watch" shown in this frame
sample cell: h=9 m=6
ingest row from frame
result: h=15 m=3
